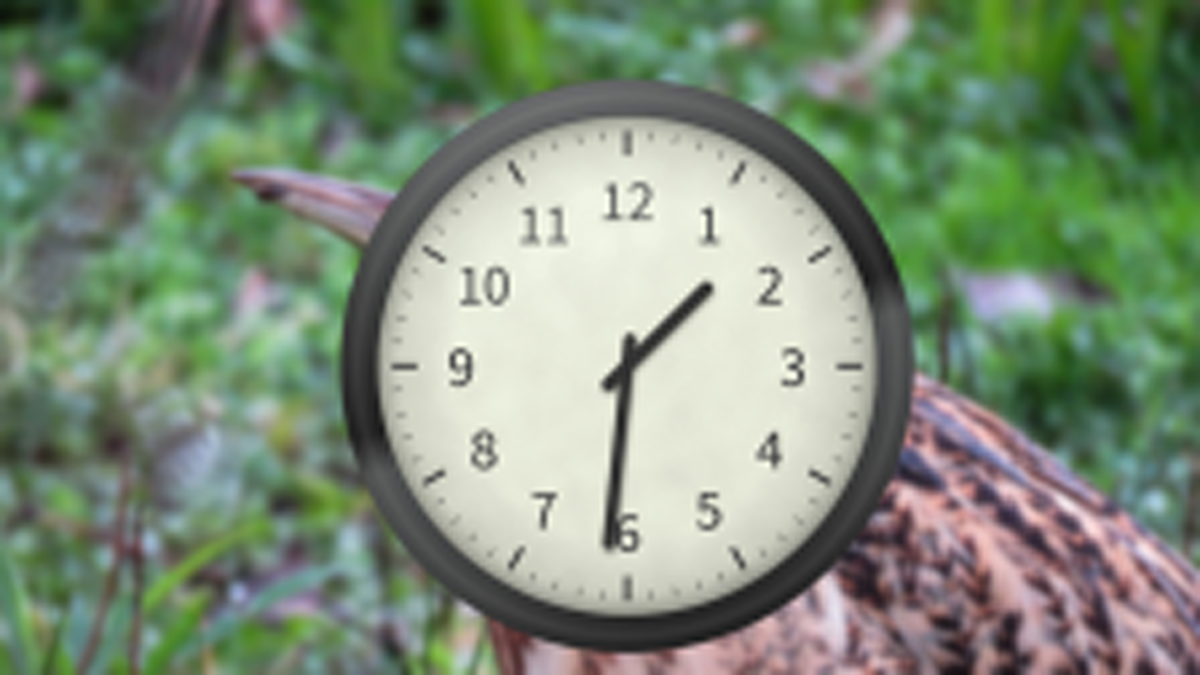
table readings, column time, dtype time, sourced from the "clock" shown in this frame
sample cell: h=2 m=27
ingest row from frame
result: h=1 m=31
